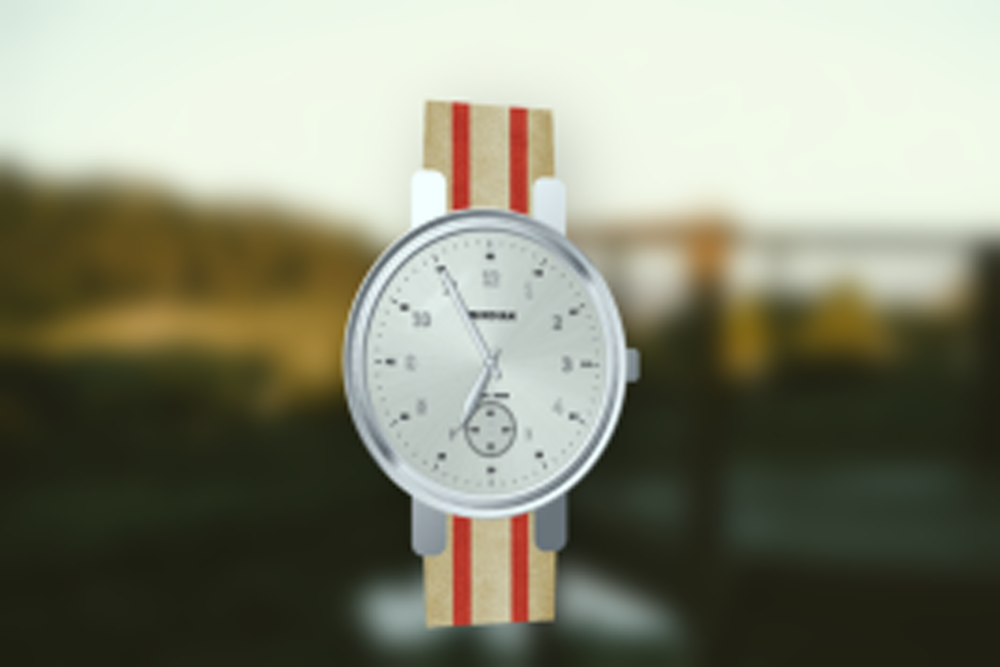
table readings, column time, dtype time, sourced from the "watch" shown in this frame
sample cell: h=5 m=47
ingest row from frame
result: h=6 m=55
